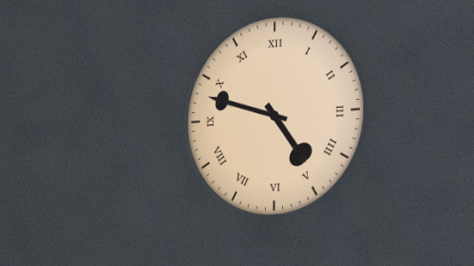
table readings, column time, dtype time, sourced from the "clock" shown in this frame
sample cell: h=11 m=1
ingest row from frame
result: h=4 m=48
